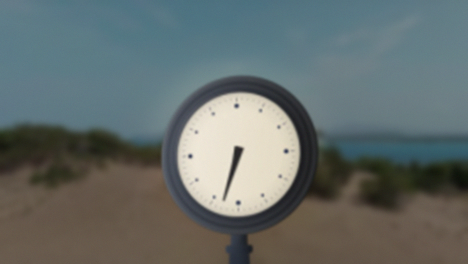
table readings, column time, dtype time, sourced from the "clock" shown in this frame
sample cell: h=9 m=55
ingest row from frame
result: h=6 m=33
